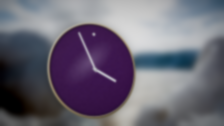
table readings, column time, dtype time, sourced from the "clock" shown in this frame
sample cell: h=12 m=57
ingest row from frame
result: h=3 m=56
